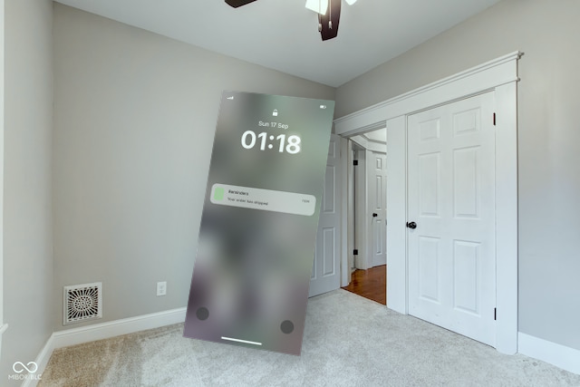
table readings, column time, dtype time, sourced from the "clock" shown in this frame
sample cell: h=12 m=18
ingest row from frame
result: h=1 m=18
